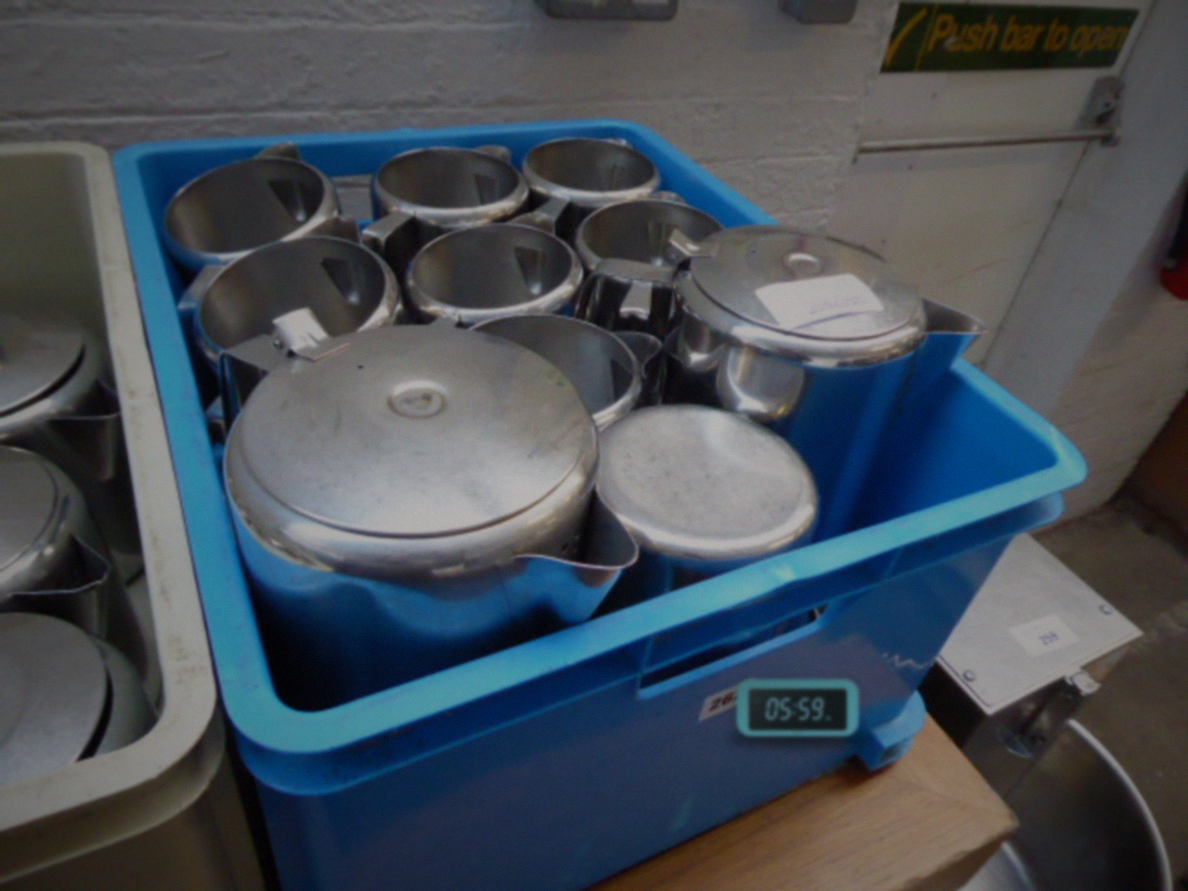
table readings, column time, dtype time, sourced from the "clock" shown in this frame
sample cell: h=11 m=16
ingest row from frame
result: h=5 m=59
